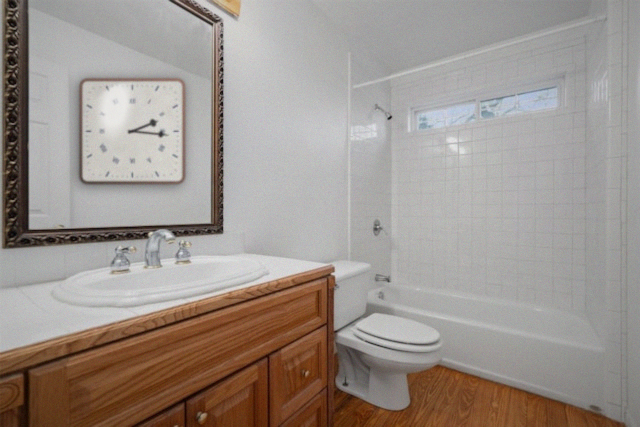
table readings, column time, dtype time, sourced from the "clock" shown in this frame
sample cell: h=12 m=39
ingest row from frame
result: h=2 m=16
